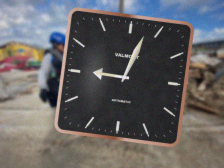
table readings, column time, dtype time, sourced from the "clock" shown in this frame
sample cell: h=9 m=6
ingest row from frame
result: h=9 m=3
